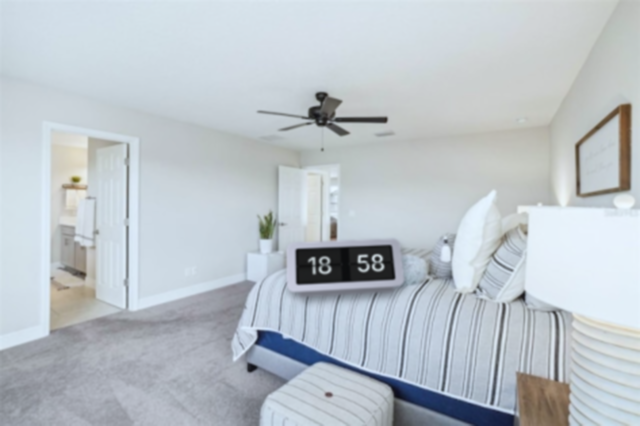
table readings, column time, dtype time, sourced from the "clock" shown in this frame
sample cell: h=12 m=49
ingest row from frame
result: h=18 m=58
